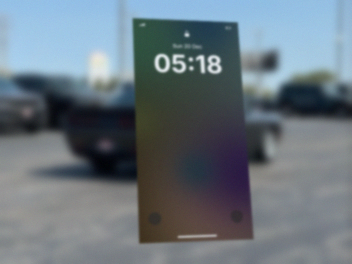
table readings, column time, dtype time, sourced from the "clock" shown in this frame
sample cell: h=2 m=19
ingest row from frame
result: h=5 m=18
